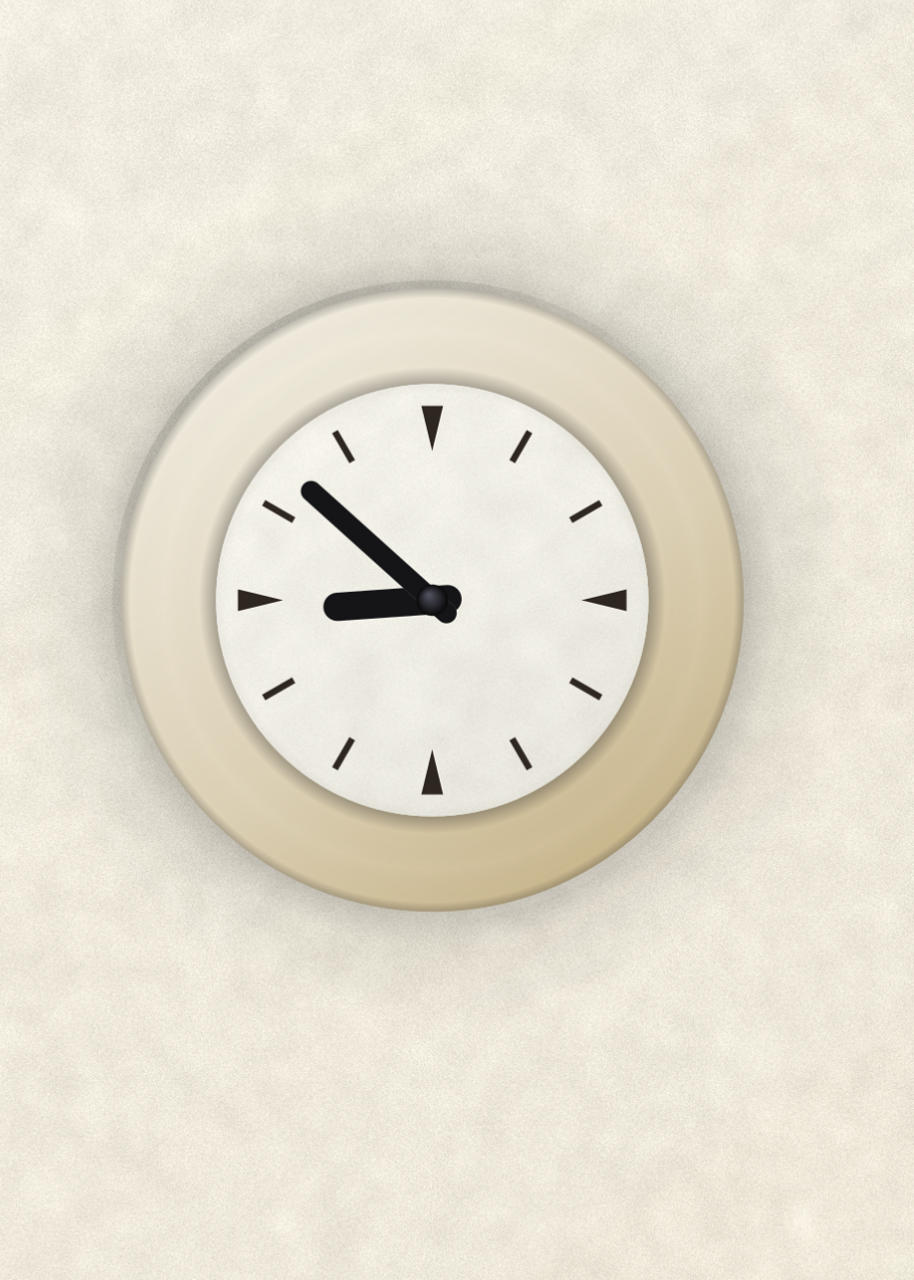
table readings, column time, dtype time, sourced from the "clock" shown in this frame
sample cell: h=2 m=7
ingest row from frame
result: h=8 m=52
